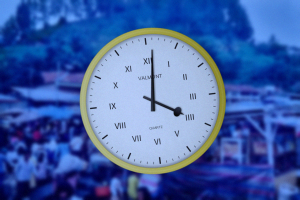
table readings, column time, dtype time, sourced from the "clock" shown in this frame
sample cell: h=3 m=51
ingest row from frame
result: h=4 m=1
